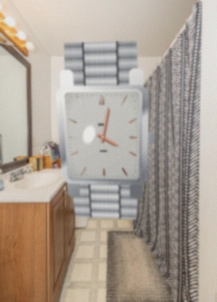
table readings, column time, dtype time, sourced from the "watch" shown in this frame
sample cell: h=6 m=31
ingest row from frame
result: h=4 m=2
